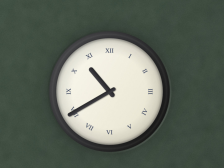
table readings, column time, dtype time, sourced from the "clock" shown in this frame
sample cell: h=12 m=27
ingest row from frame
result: h=10 m=40
